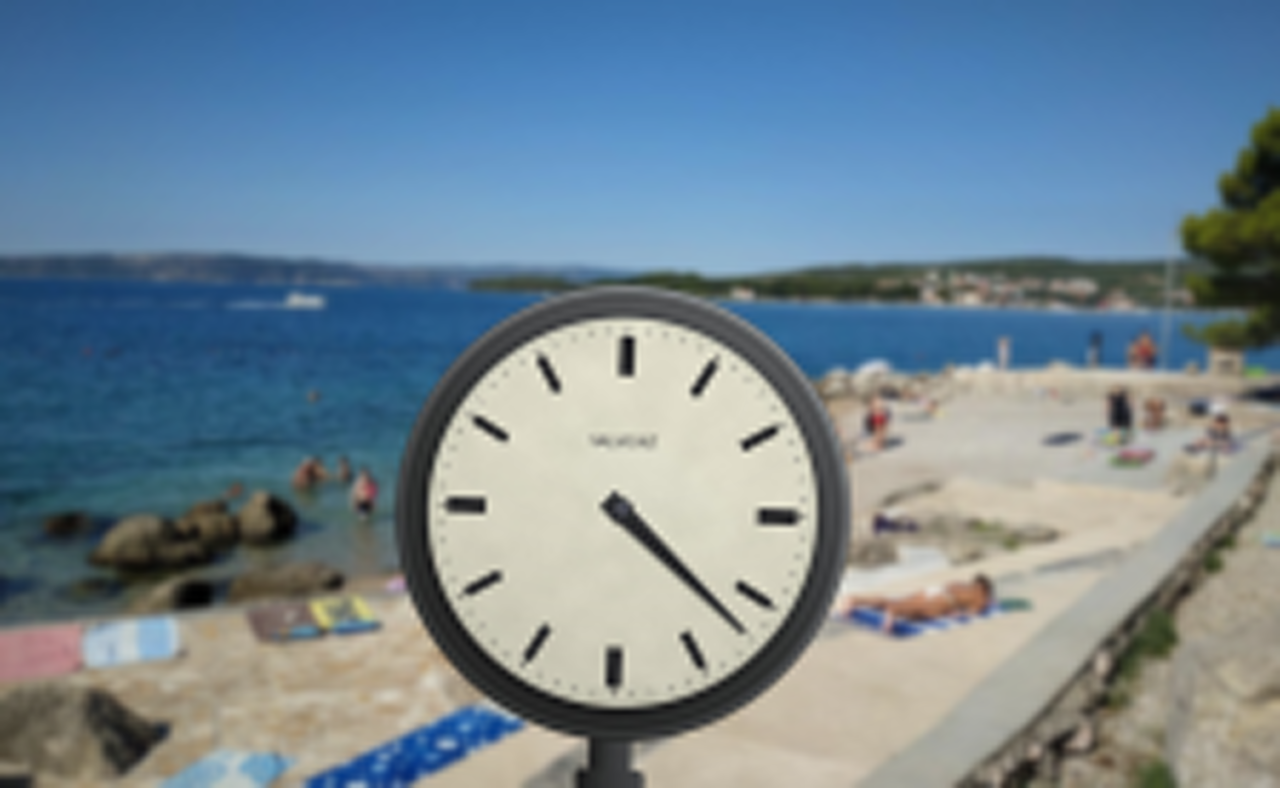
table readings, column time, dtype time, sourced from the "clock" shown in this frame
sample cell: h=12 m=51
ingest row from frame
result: h=4 m=22
